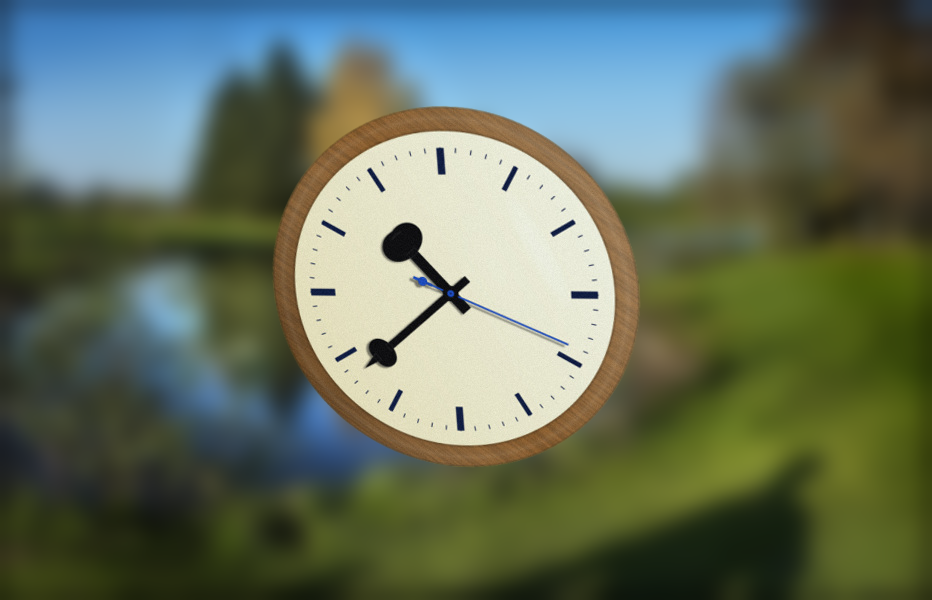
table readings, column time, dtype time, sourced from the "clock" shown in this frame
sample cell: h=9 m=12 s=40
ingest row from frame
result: h=10 m=38 s=19
